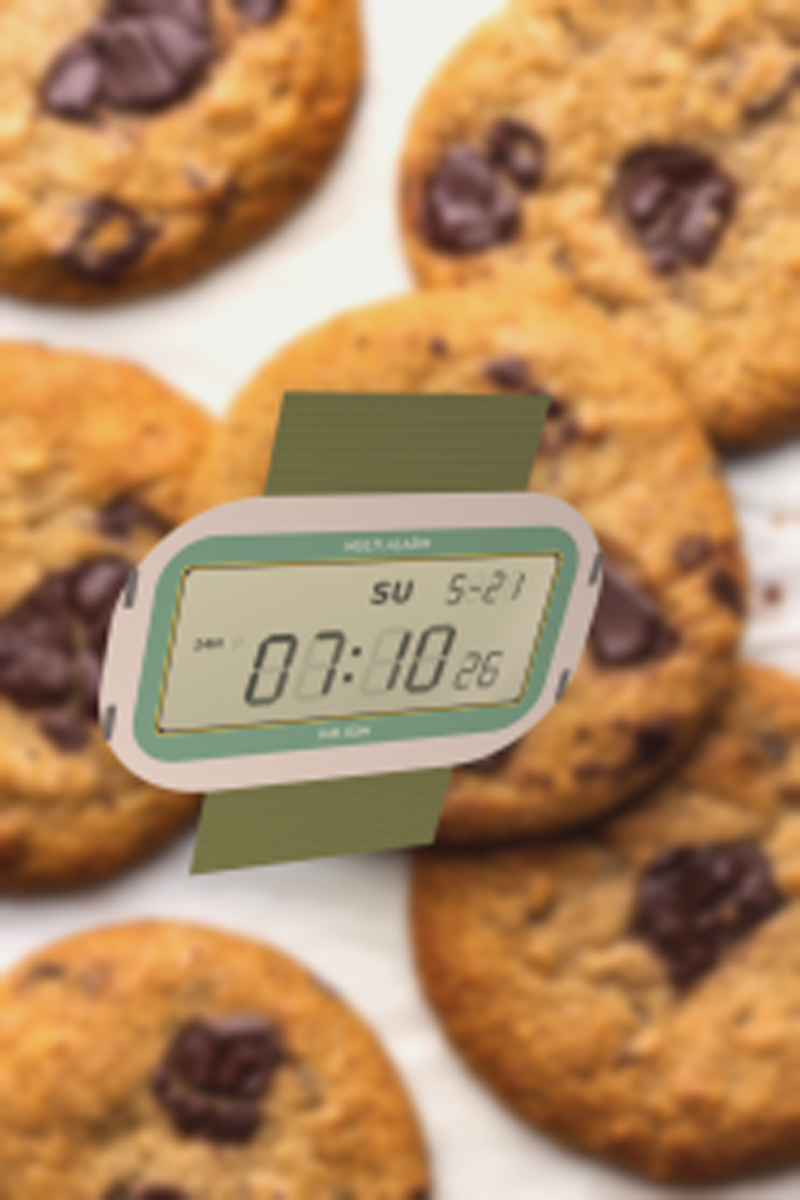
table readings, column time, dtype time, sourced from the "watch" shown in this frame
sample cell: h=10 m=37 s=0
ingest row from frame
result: h=7 m=10 s=26
